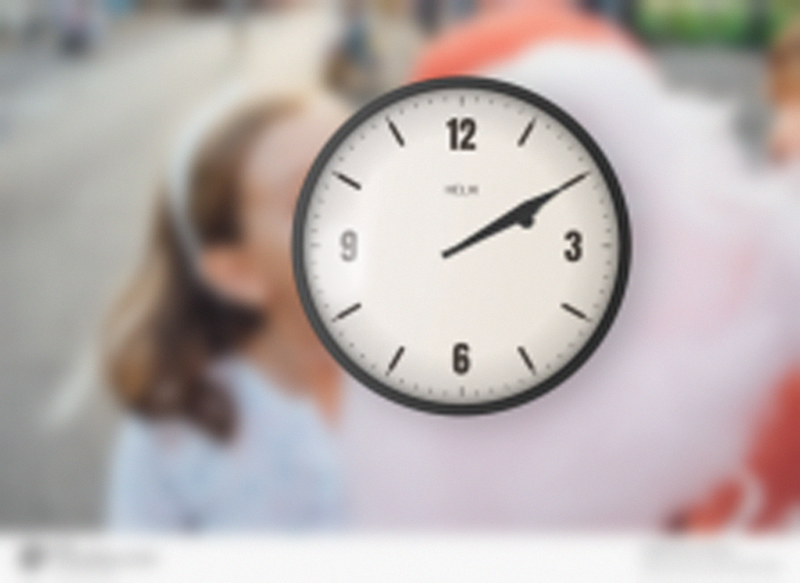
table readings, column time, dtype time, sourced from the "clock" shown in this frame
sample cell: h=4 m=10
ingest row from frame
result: h=2 m=10
